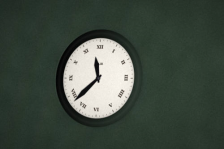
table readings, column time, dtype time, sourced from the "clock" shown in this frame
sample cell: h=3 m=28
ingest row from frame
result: h=11 m=38
